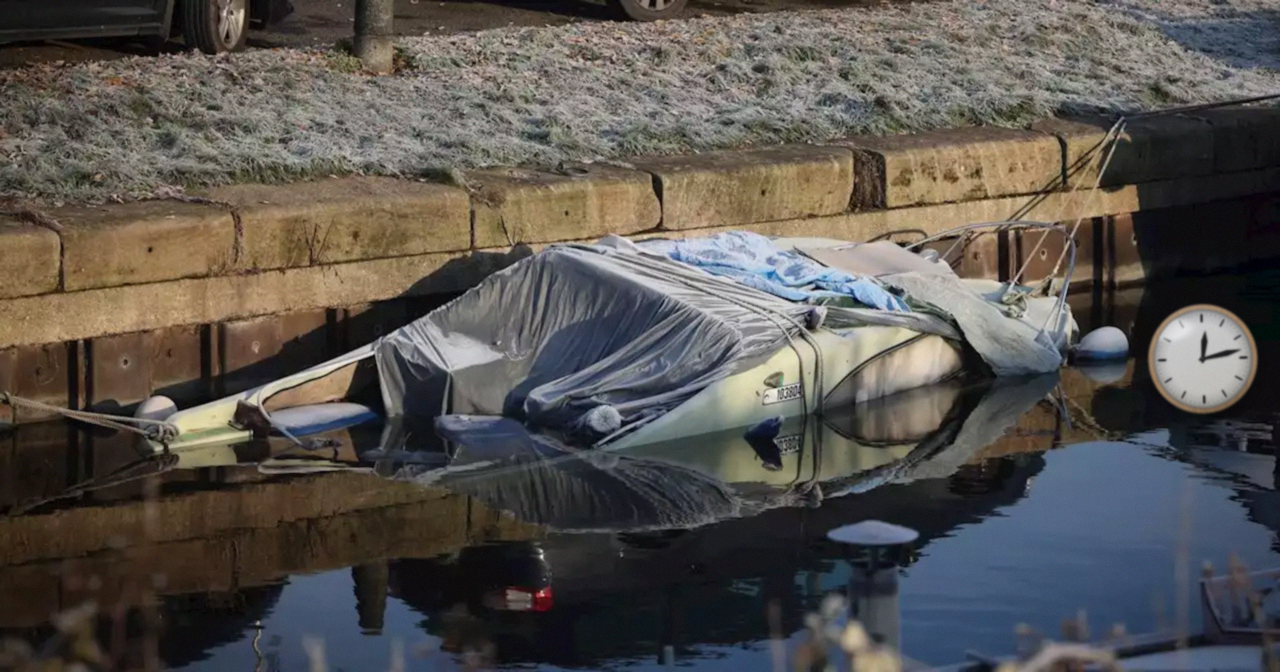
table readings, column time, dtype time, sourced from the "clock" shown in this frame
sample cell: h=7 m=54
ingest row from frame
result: h=12 m=13
